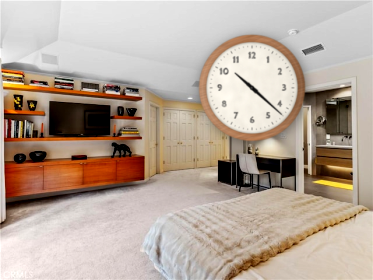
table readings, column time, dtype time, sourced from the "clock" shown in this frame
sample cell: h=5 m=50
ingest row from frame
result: h=10 m=22
